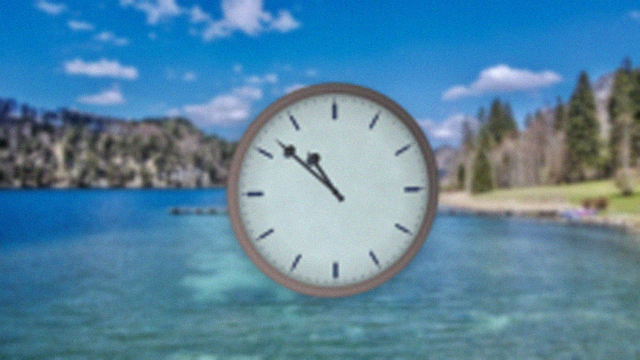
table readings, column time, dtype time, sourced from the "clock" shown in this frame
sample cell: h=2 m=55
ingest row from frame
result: h=10 m=52
